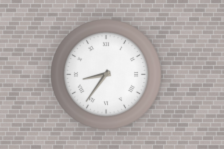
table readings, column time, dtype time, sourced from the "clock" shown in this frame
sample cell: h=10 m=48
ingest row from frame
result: h=8 m=36
